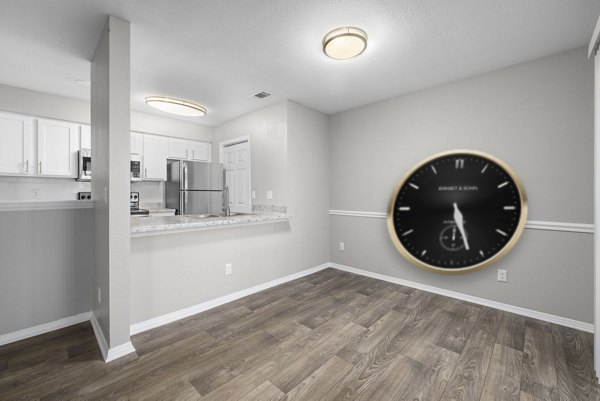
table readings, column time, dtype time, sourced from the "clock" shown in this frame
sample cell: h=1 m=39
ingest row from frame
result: h=5 m=27
